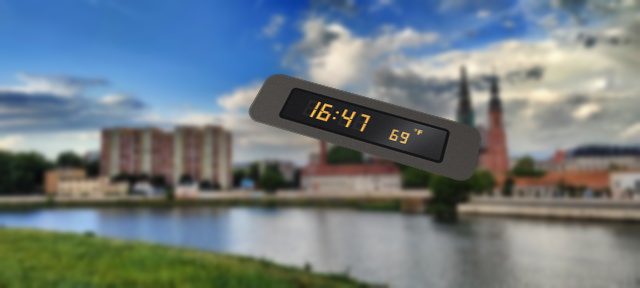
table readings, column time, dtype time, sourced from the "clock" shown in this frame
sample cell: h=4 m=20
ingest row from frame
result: h=16 m=47
